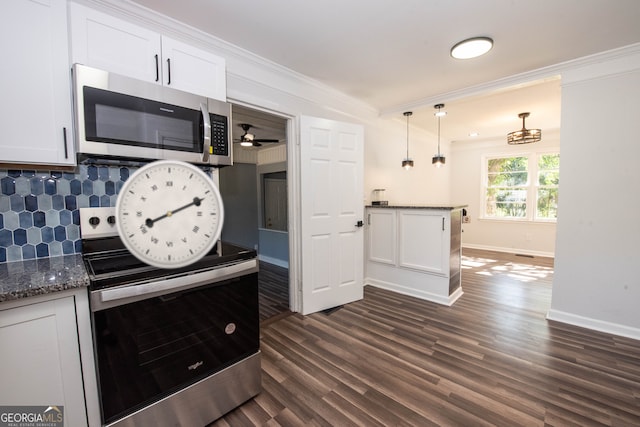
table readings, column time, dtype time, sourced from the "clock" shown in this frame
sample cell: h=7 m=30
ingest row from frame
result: h=8 m=11
